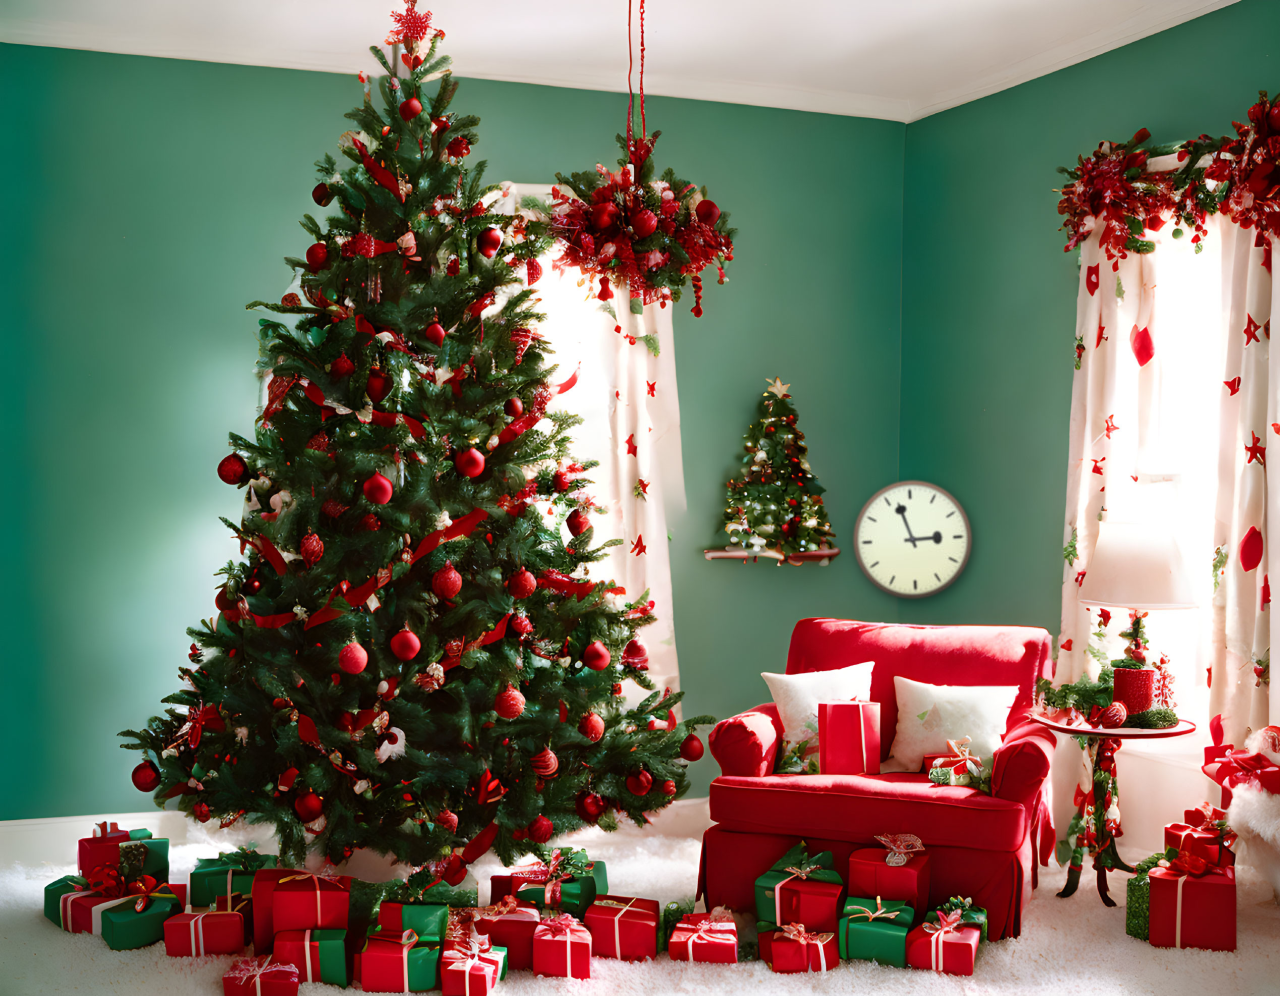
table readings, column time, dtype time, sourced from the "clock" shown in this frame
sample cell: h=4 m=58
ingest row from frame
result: h=2 m=57
